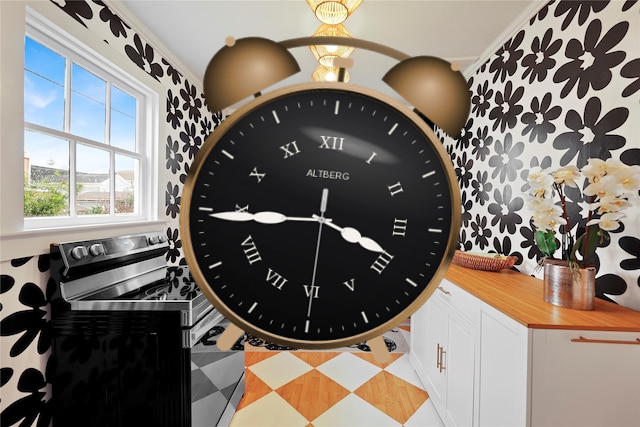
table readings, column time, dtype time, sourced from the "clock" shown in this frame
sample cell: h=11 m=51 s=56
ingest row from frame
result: h=3 m=44 s=30
